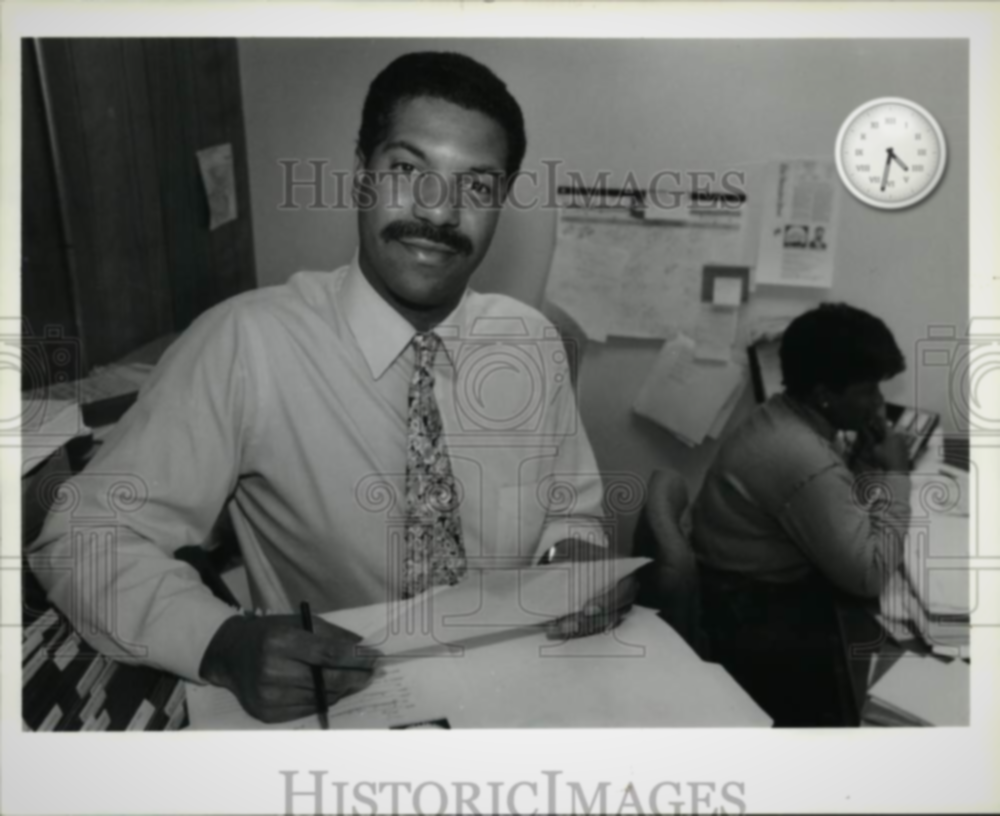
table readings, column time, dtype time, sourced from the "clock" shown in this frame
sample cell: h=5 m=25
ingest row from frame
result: h=4 m=32
